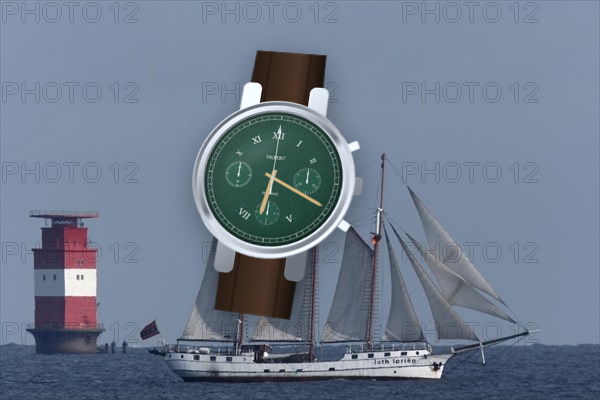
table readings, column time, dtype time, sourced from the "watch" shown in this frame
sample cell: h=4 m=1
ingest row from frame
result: h=6 m=19
